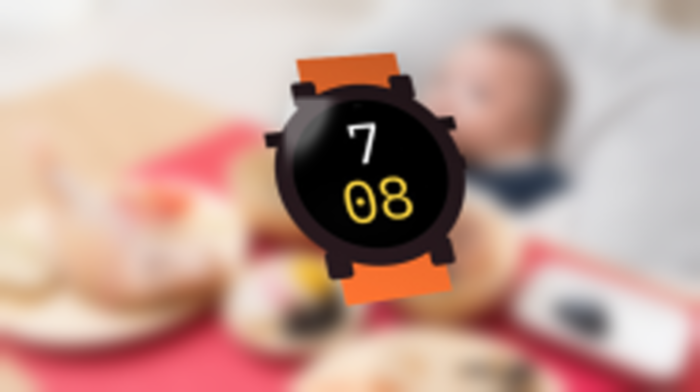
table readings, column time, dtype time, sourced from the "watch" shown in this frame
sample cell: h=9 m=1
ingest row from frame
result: h=7 m=8
